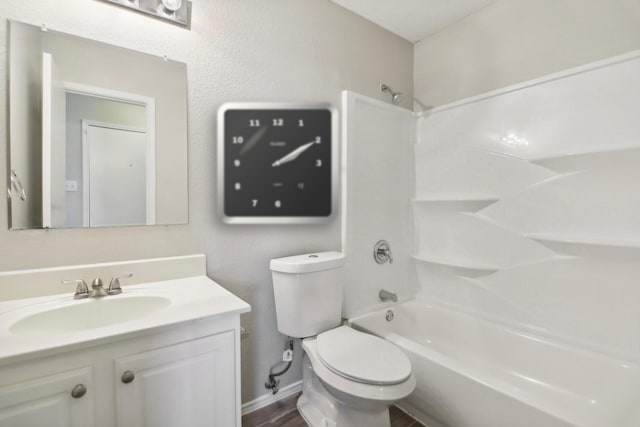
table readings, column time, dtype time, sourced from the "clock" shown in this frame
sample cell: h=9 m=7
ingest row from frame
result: h=2 m=10
